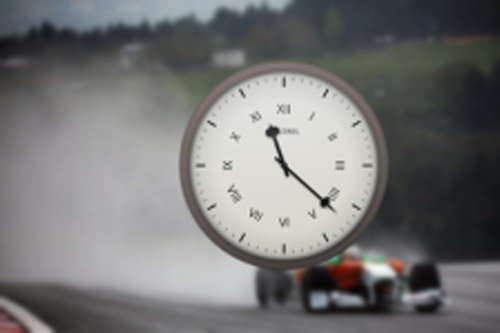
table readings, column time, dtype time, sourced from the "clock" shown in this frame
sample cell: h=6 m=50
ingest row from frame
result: h=11 m=22
